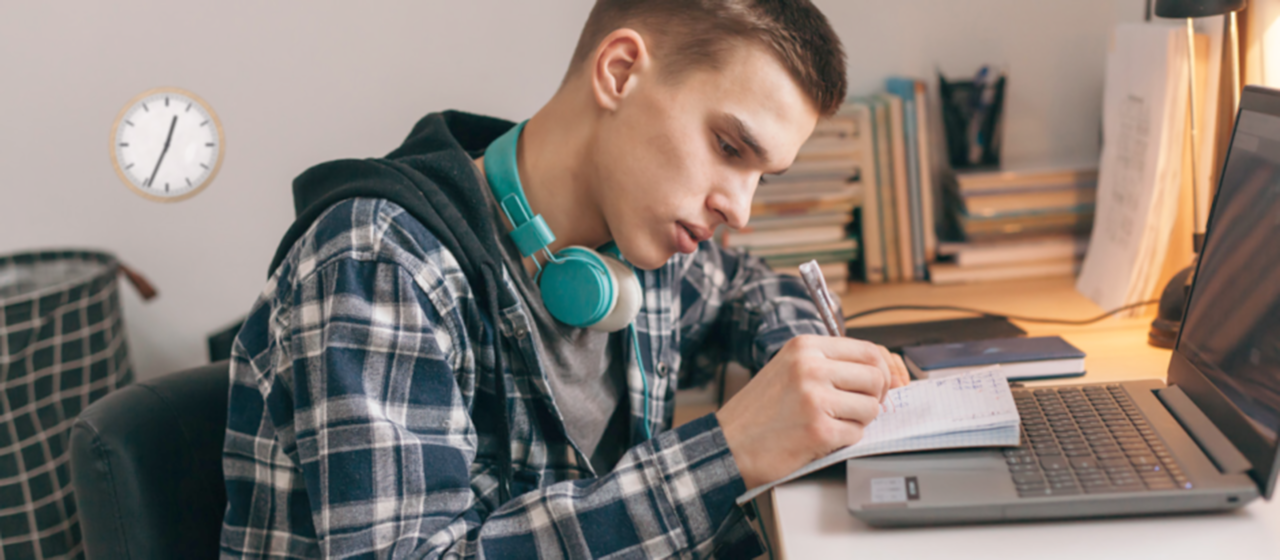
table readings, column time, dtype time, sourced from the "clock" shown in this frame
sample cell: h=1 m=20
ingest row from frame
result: h=12 m=34
